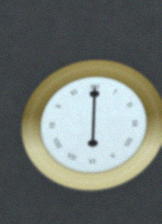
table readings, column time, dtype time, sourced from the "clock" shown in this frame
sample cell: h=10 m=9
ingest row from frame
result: h=6 m=0
